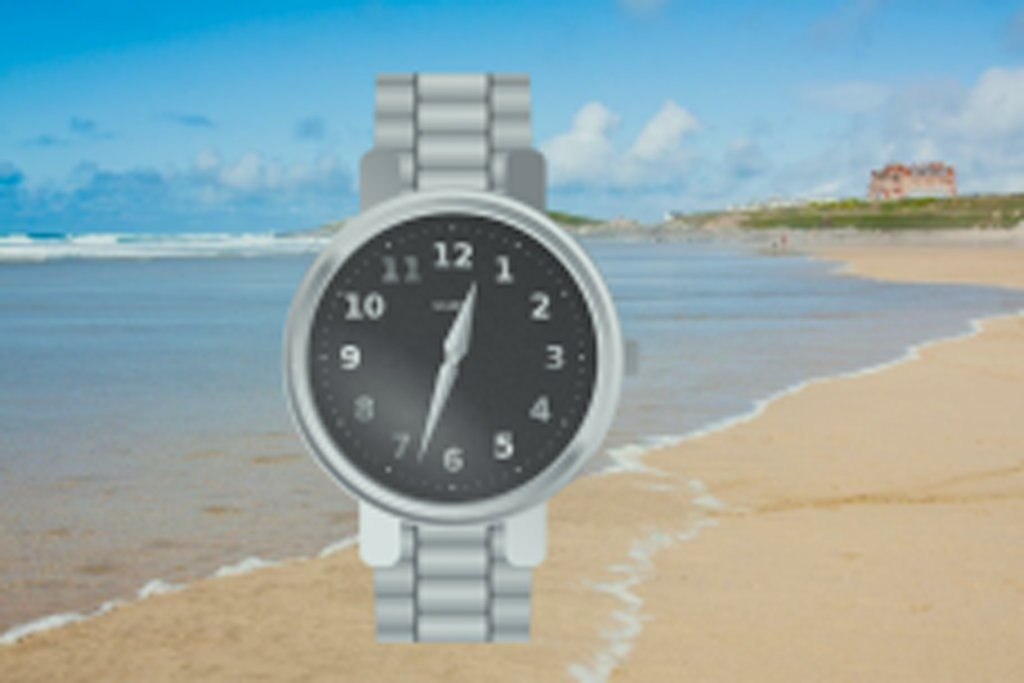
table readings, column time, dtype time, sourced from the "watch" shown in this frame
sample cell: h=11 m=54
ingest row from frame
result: h=12 m=33
